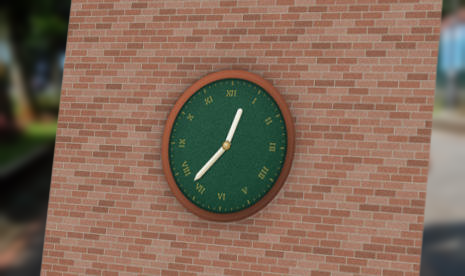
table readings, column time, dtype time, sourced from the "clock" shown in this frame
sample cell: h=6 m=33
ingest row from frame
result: h=12 m=37
